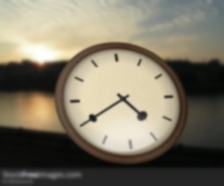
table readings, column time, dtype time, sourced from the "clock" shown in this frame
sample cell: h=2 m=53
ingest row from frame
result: h=4 m=40
